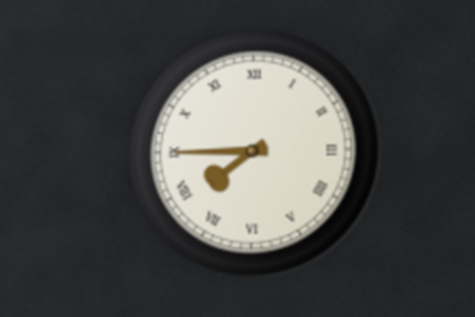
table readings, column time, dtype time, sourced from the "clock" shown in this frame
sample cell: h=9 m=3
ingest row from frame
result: h=7 m=45
